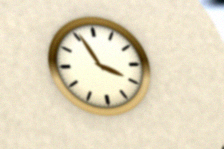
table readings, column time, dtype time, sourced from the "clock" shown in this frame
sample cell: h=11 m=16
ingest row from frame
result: h=3 m=56
